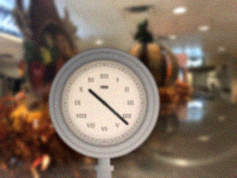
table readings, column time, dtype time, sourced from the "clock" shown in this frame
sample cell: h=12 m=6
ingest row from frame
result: h=10 m=22
